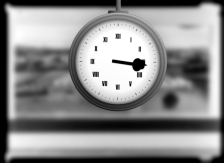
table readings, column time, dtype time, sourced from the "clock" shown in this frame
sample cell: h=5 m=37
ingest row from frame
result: h=3 m=16
